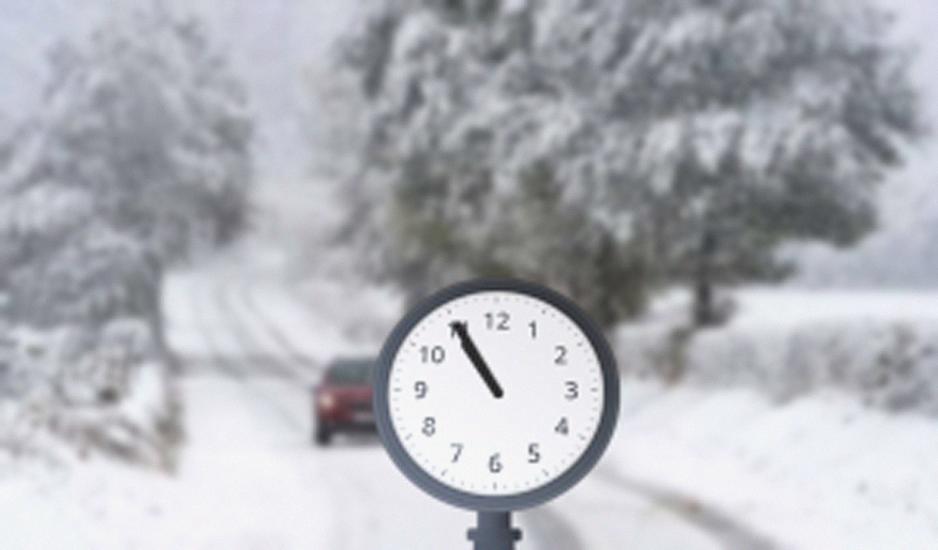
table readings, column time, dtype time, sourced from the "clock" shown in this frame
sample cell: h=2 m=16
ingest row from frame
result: h=10 m=55
